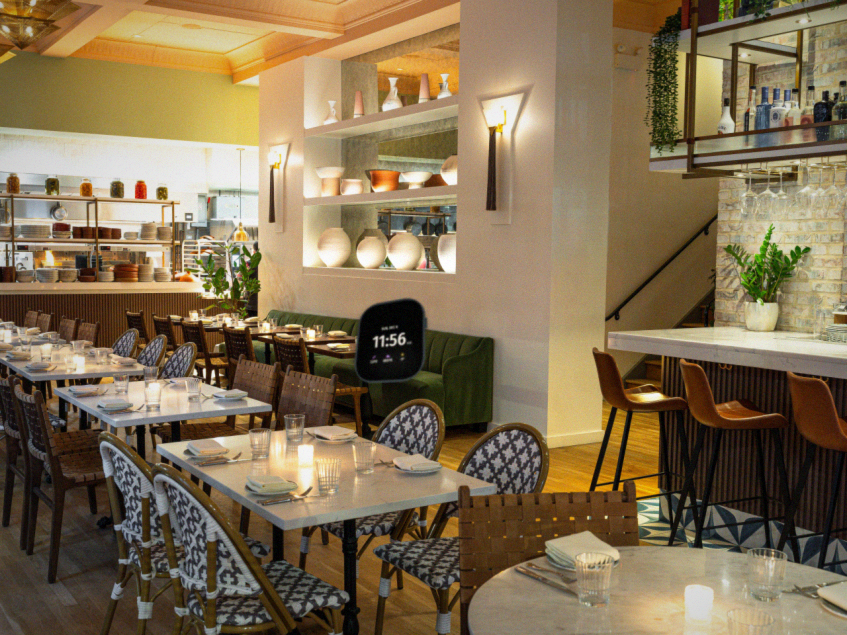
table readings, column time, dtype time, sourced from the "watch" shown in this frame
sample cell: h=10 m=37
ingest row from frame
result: h=11 m=56
